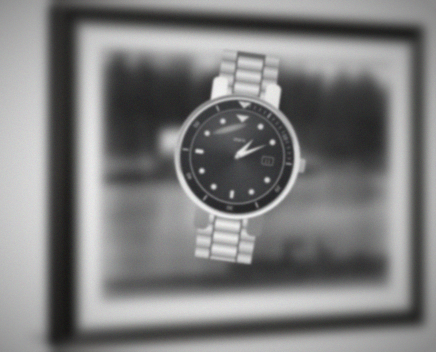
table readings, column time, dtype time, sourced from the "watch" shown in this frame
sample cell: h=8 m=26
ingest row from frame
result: h=1 m=10
